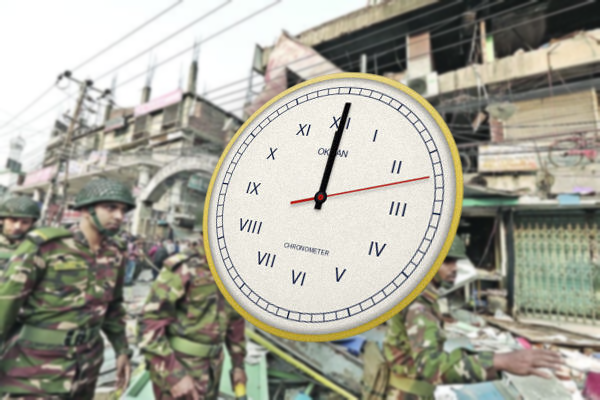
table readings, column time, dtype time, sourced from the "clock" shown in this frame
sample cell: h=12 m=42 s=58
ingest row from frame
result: h=12 m=0 s=12
